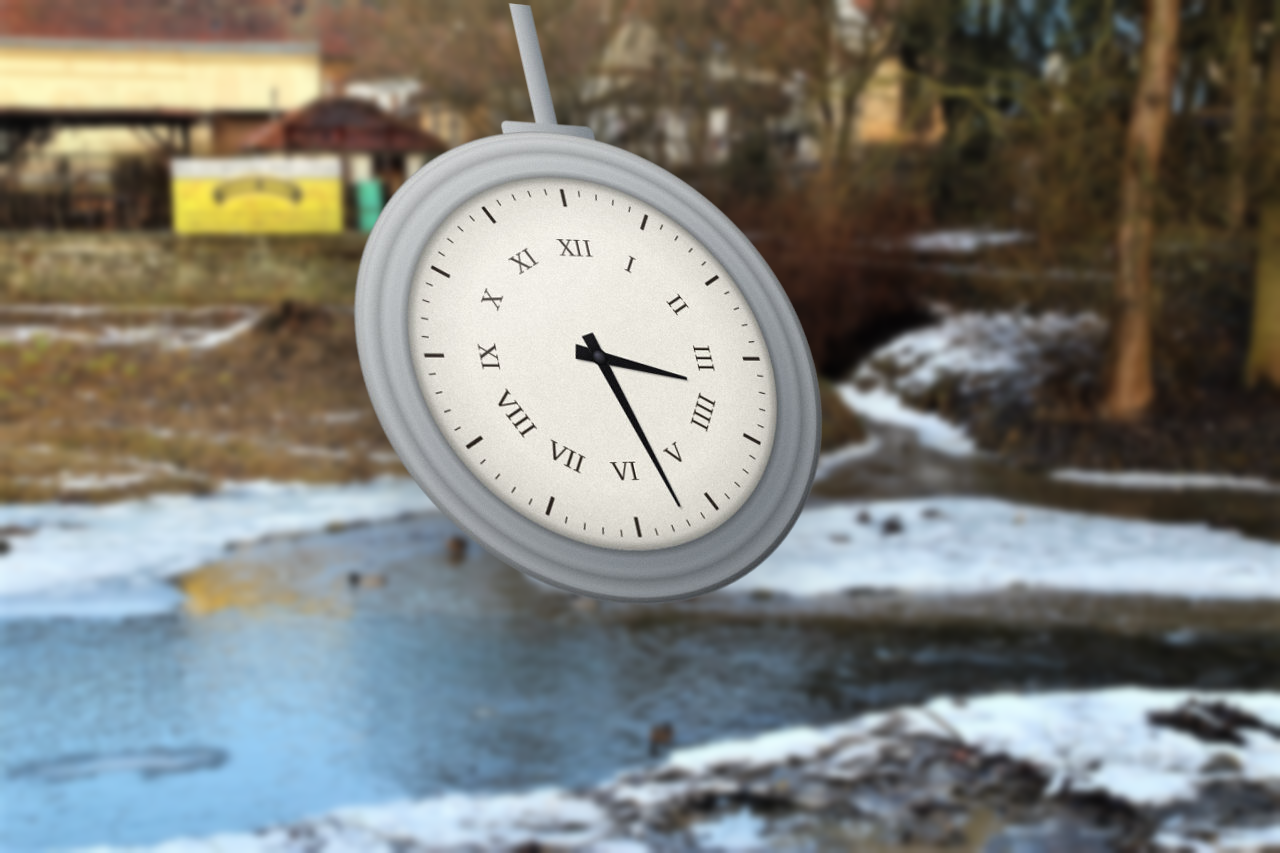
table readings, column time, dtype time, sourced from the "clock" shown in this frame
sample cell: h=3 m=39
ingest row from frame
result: h=3 m=27
